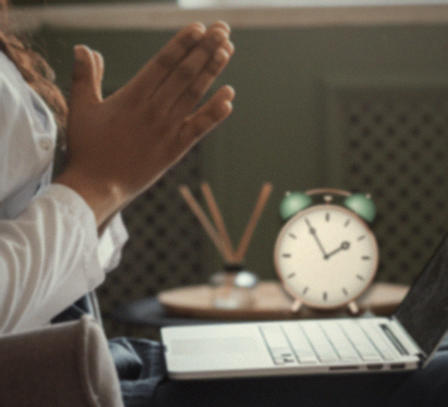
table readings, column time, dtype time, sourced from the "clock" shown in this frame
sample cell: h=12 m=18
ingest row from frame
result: h=1 m=55
